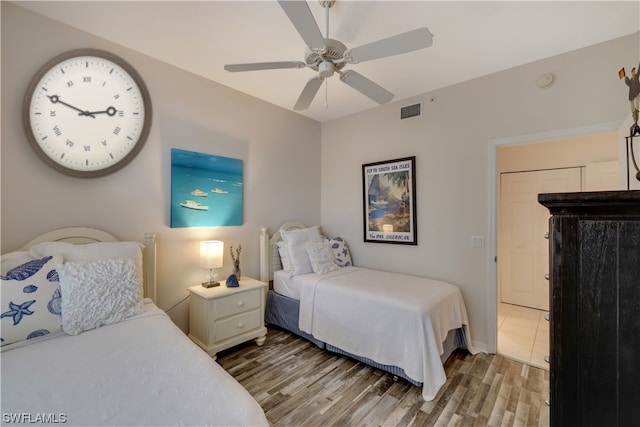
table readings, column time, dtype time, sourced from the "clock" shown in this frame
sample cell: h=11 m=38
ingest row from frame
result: h=2 m=49
